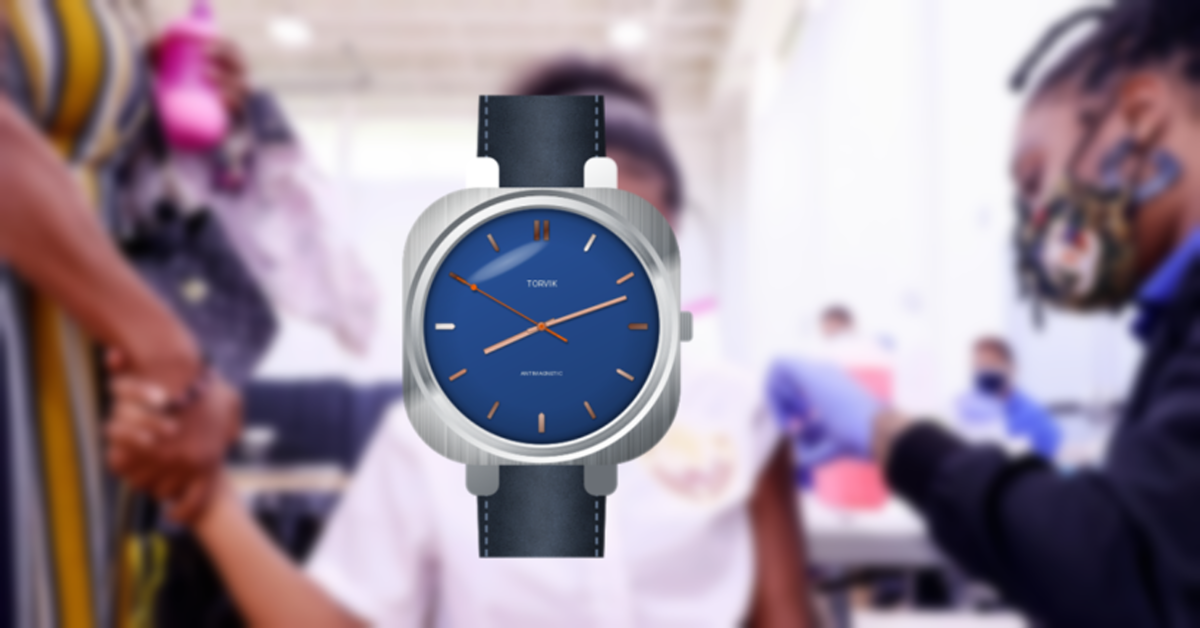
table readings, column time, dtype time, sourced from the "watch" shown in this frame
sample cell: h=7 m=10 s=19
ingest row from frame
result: h=8 m=11 s=50
